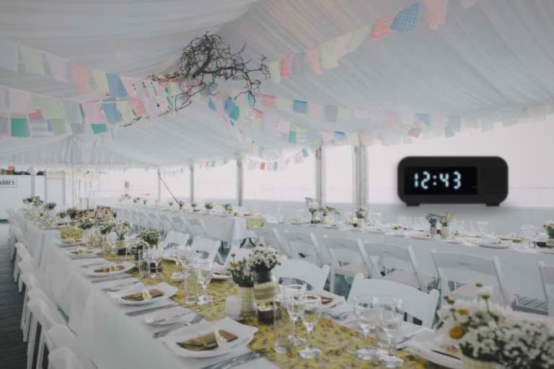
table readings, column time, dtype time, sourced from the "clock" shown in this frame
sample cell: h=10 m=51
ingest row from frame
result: h=12 m=43
